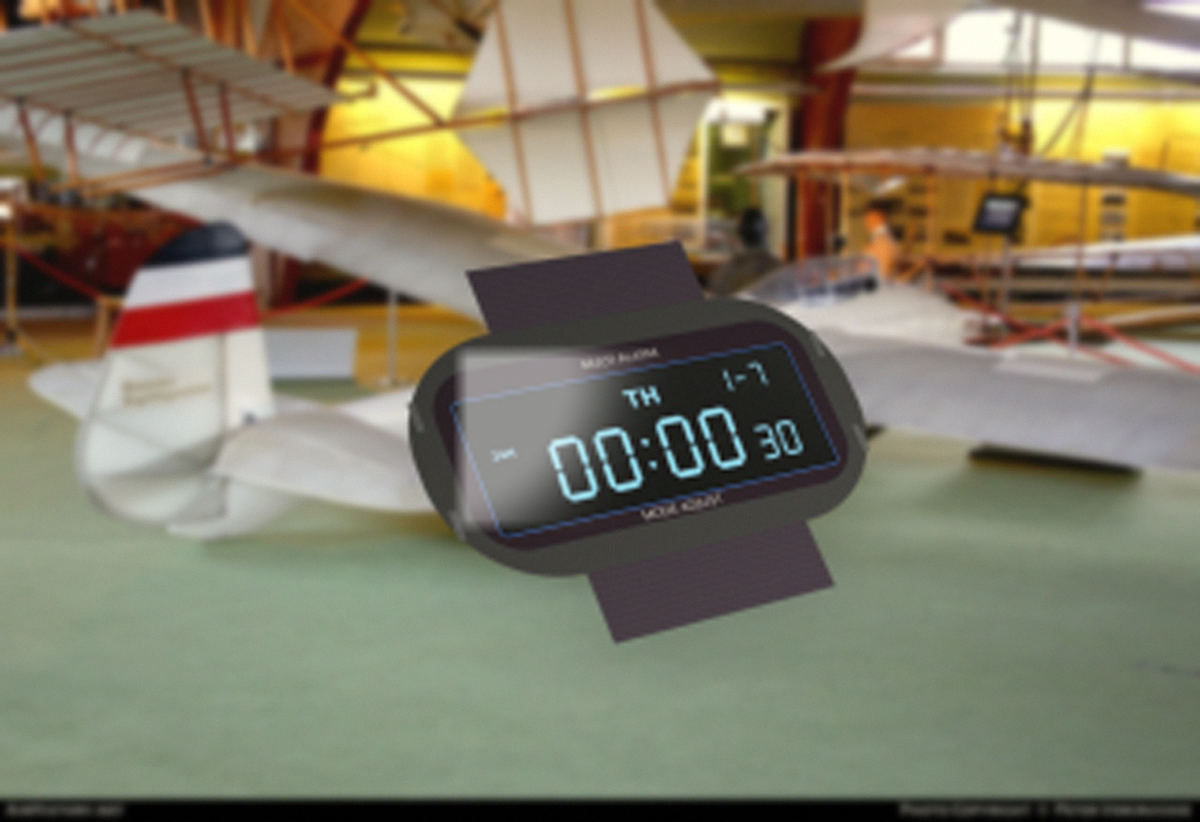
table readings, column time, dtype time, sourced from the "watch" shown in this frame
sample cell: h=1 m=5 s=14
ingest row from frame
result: h=0 m=0 s=30
